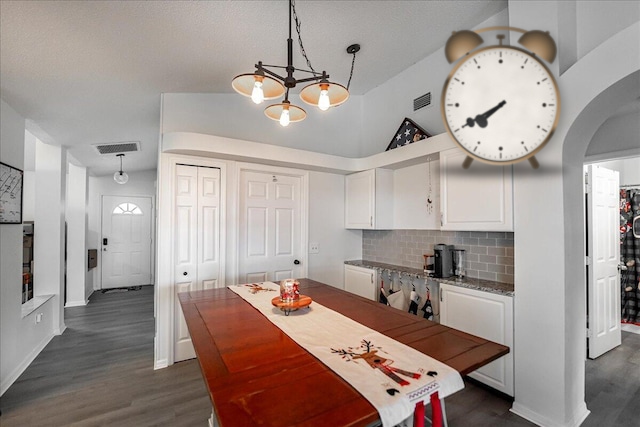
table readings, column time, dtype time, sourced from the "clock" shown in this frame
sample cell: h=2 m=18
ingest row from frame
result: h=7 m=40
